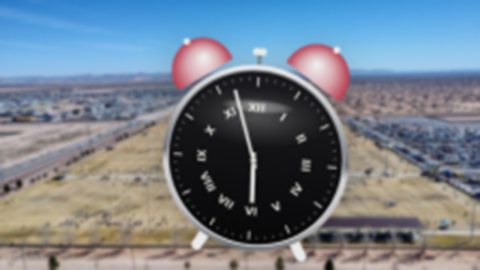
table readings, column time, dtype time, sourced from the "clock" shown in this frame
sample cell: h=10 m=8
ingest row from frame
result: h=5 m=57
